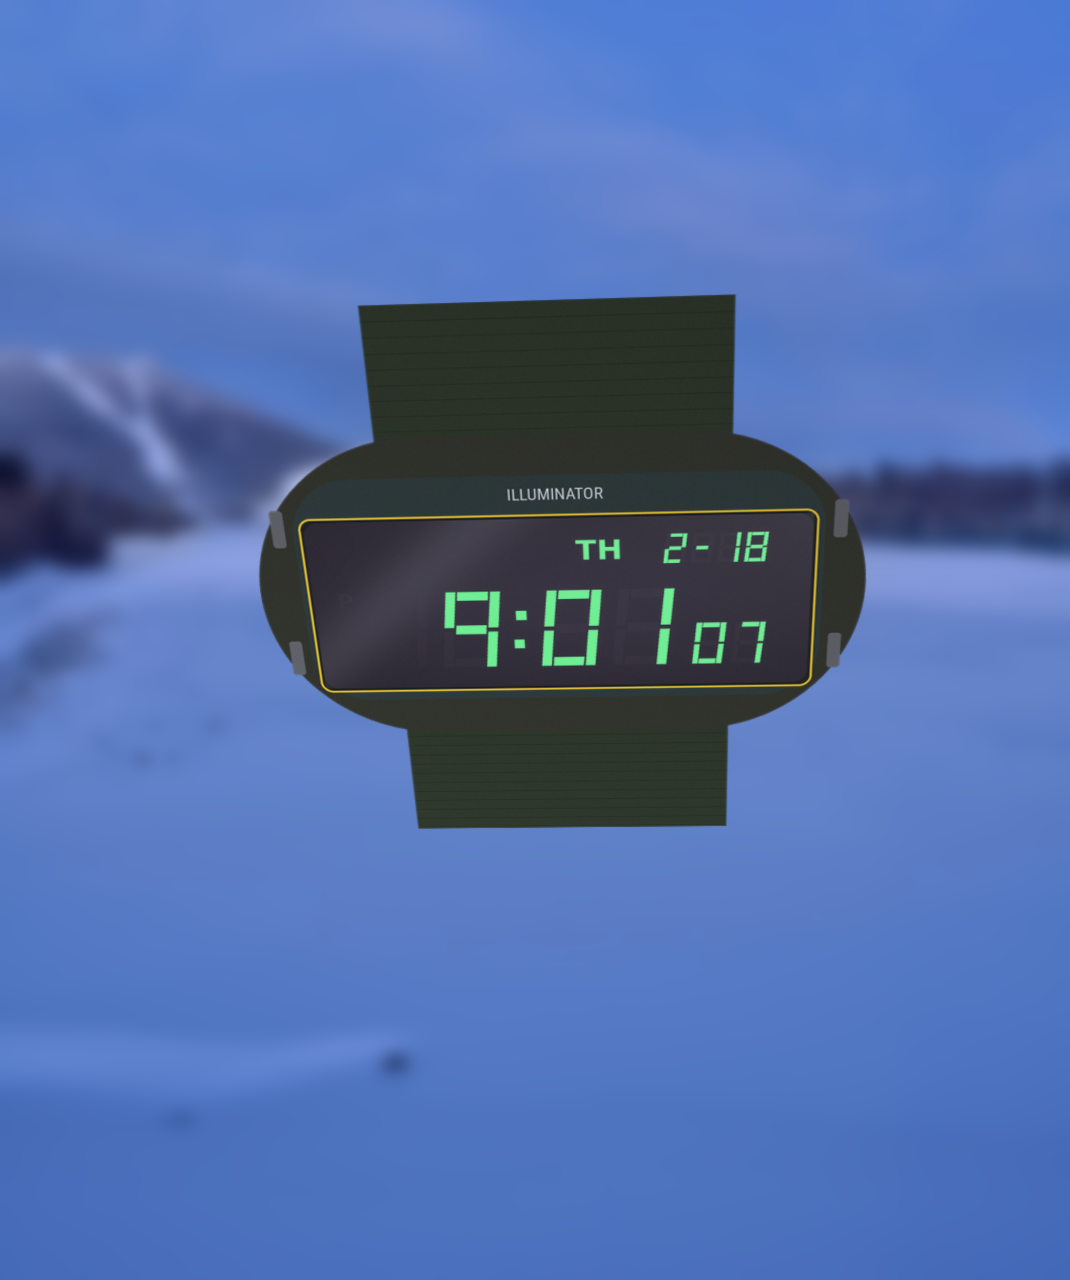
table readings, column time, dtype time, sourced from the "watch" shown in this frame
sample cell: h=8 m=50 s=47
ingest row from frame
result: h=9 m=1 s=7
